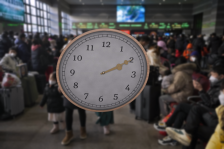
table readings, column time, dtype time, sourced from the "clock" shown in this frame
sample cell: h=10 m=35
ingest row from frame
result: h=2 m=10
